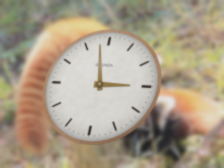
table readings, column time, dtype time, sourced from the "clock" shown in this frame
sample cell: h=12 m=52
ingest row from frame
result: h=2 m=58
